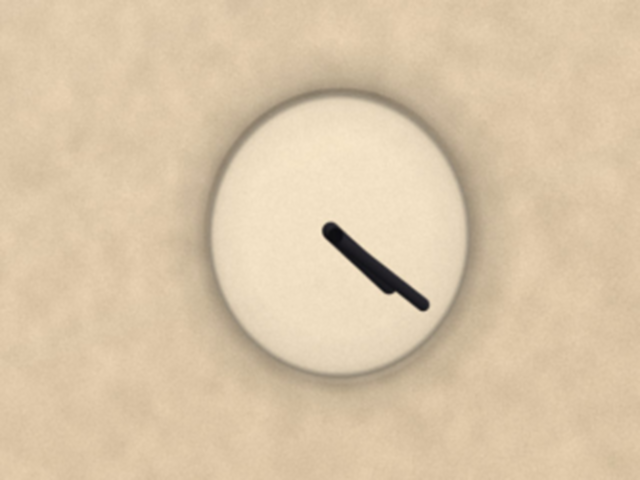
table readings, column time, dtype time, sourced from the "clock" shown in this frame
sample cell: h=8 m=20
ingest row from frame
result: h=4 m=21
